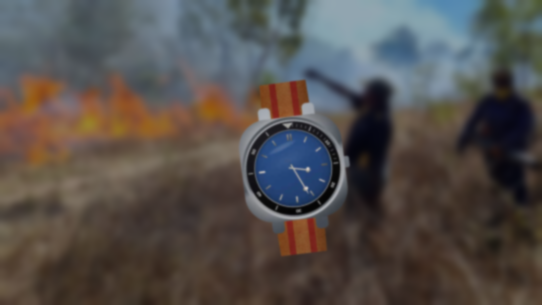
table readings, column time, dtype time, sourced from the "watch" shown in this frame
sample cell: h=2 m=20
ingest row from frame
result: h=3 m=26
